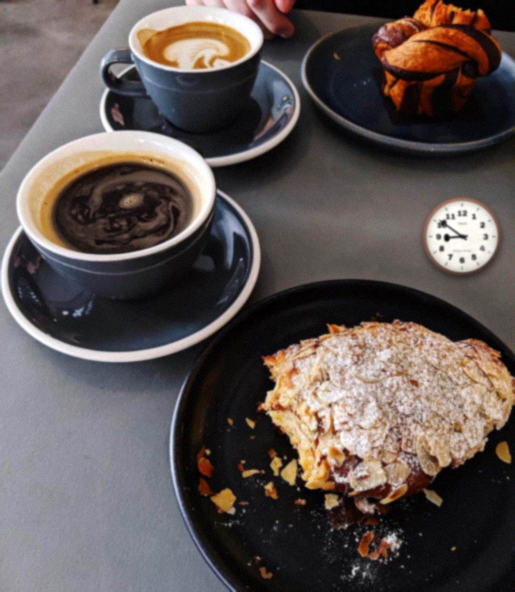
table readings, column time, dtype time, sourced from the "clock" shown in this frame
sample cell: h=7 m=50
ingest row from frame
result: h=8 m=51
